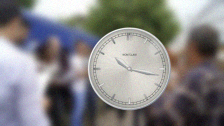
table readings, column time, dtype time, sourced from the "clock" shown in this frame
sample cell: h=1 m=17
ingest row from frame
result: h=10 m=17
